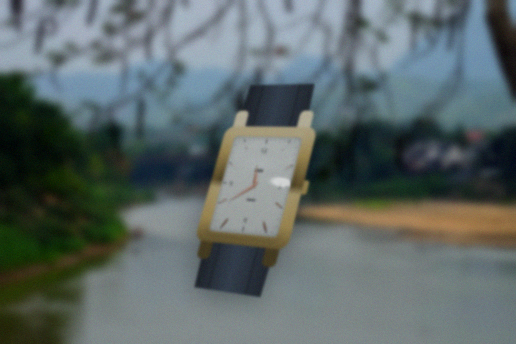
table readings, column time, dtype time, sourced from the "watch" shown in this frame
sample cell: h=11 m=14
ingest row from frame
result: h=11 m=39
